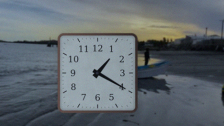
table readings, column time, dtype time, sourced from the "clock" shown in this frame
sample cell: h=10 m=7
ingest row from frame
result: h=1 m=20
